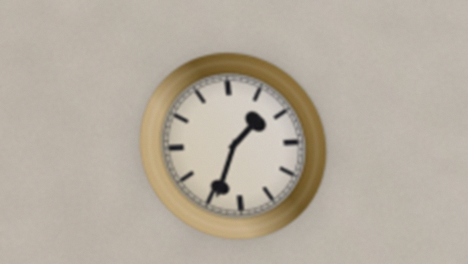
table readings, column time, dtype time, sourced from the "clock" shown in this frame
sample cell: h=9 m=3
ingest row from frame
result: h=1 m=34
